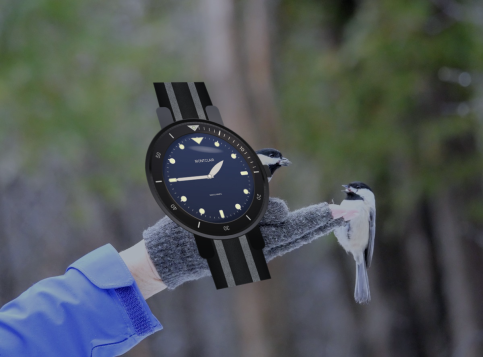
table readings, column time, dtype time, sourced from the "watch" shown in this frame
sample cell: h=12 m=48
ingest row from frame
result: h=1 m=45
